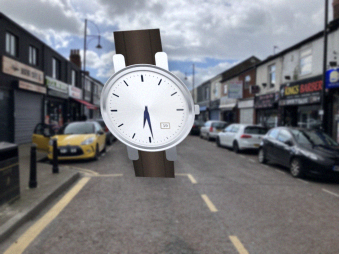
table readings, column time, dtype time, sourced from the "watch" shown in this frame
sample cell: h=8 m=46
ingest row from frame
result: h=6 m=29
